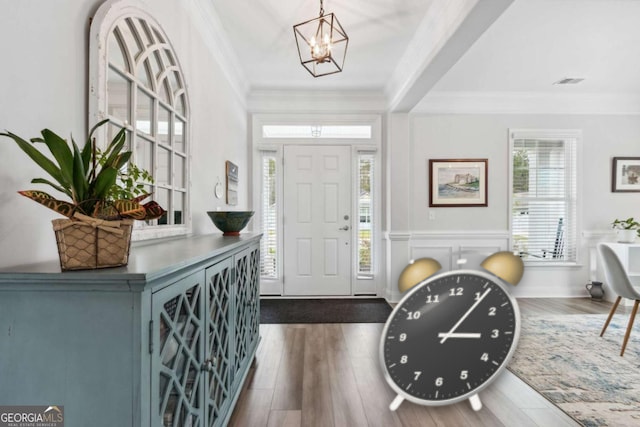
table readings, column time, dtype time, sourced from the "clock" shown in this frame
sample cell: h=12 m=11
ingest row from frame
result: h=3 m=6
